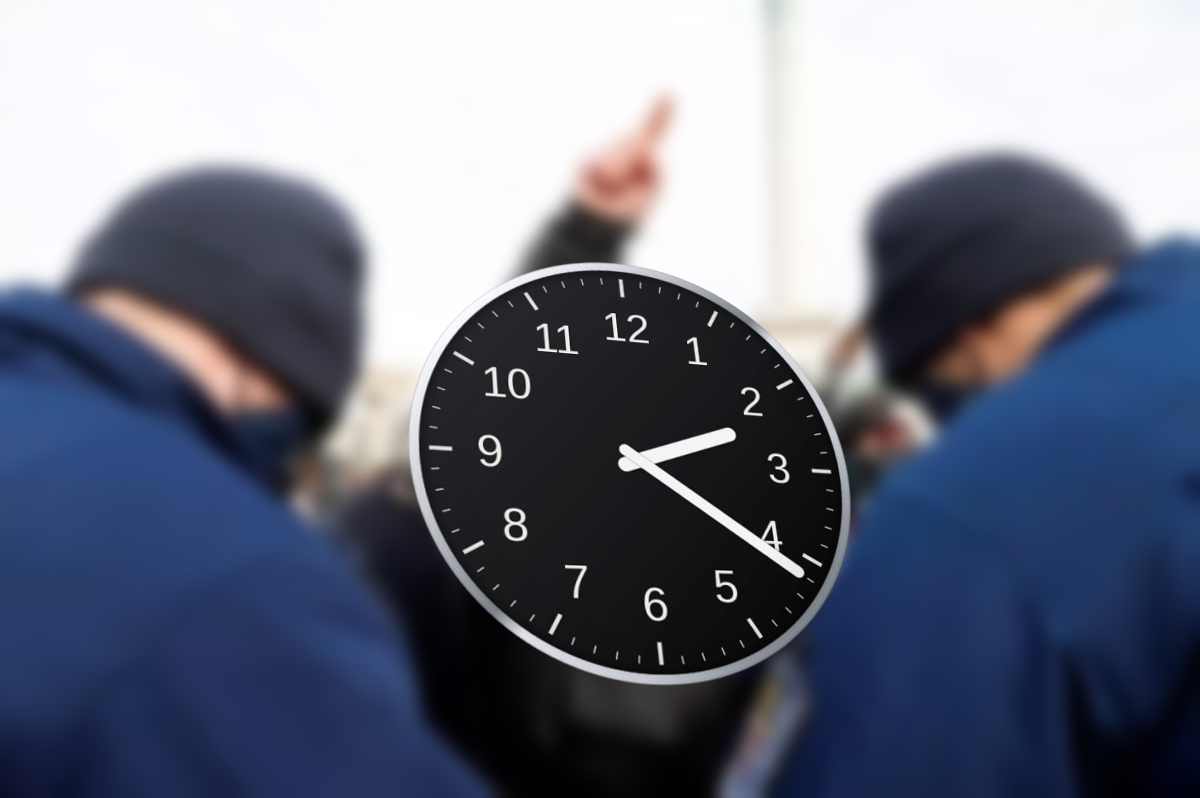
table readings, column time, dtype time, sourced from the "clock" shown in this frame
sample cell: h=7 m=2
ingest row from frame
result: h=2 m=21
